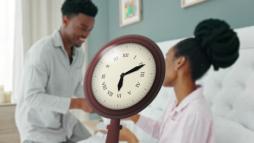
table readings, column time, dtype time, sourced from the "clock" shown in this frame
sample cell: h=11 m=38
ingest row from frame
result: h=6 m=11
